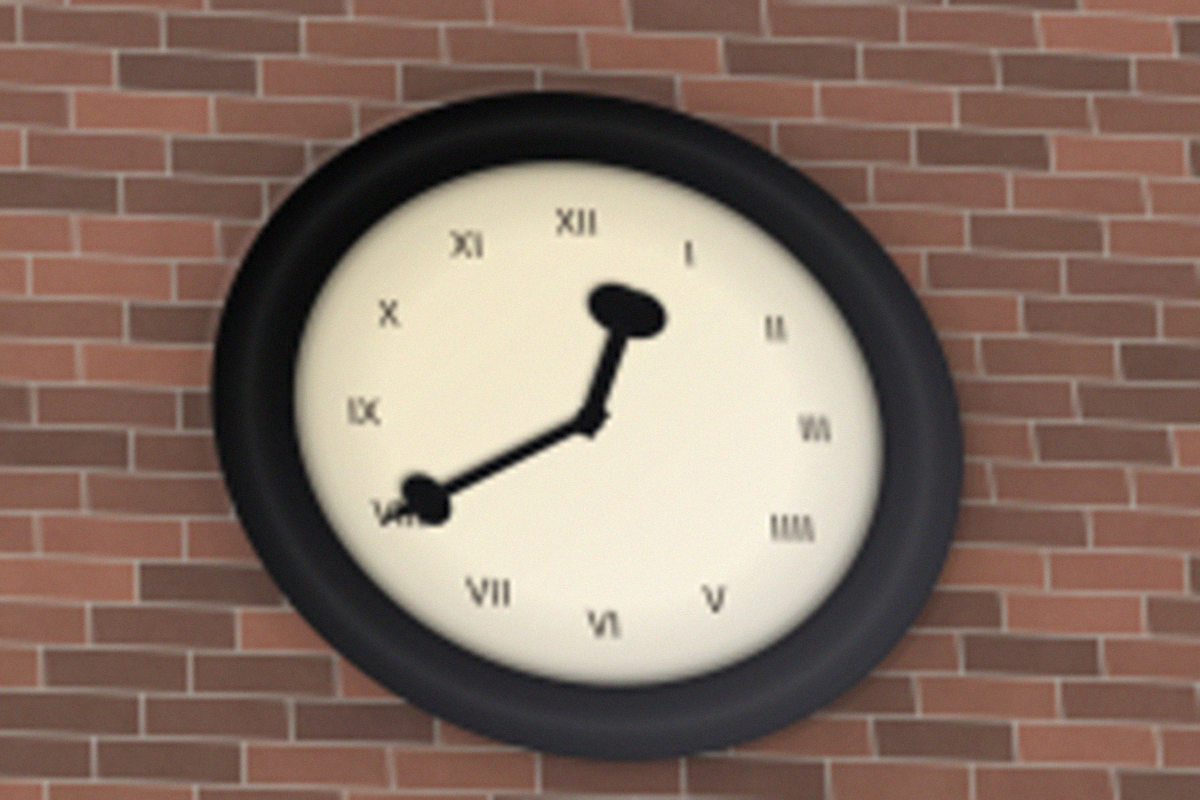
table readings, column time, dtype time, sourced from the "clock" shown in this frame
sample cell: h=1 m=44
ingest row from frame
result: h=12 m=40
